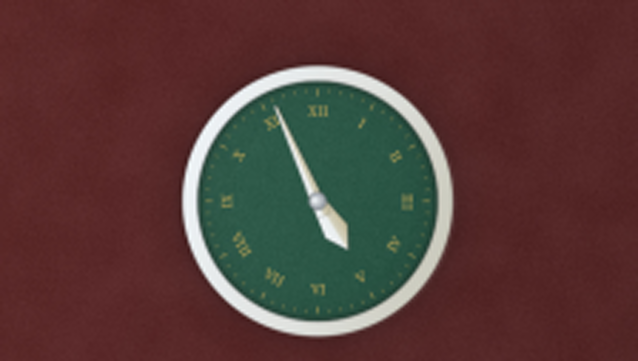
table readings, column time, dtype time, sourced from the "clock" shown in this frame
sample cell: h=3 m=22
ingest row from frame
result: h=4 m=56
